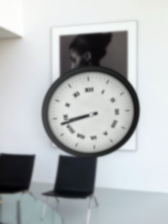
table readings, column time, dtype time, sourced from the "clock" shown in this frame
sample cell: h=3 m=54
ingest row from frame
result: h=8 m=43
